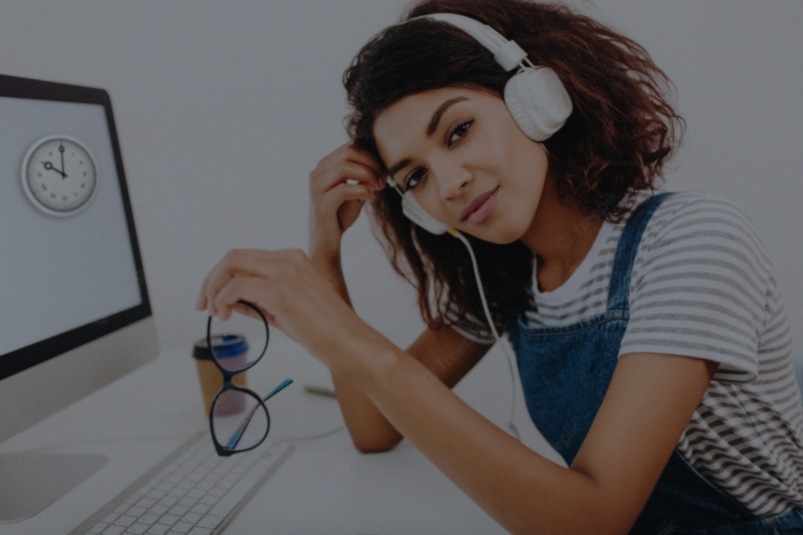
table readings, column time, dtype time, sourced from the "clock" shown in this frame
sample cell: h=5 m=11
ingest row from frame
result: h=10 m=0
